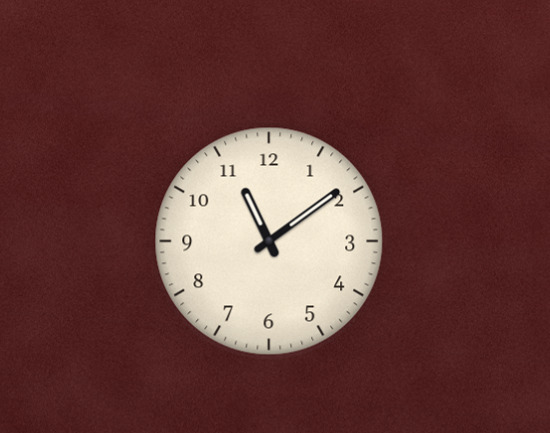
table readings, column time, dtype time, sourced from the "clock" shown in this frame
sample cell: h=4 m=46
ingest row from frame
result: h=11 m=9
